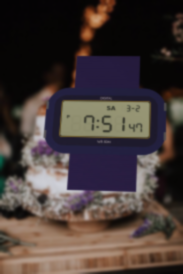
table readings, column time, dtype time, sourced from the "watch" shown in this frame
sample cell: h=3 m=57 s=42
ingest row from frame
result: h=7 m=51 s=47
